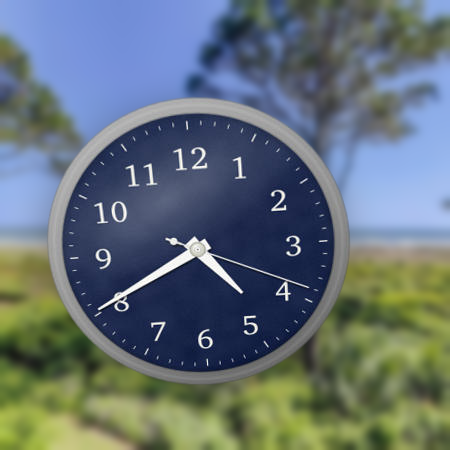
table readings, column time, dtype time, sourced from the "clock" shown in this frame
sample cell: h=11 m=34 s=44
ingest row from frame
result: h=4 m=40 s=19
